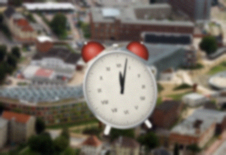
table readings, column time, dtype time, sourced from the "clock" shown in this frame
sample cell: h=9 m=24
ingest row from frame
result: h=12 m=3
